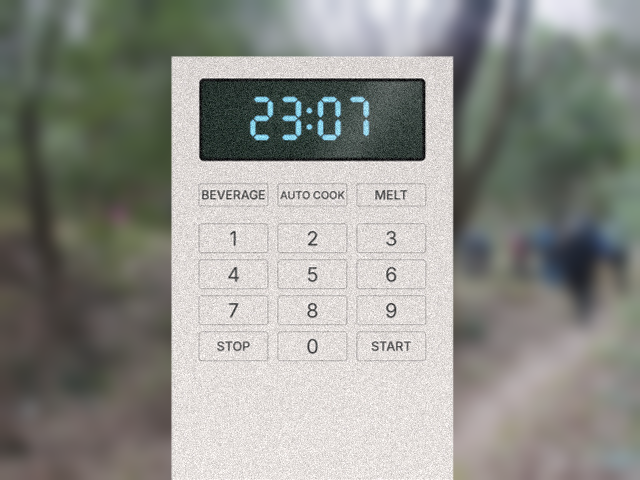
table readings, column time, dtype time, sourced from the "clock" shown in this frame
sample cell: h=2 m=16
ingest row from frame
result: h=23 m=7
